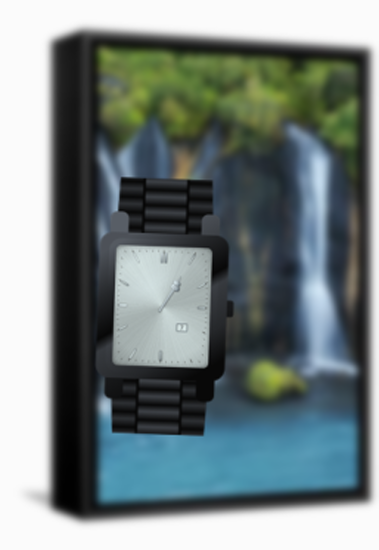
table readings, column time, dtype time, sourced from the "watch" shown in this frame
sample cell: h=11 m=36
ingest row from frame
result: h=1 m=5
